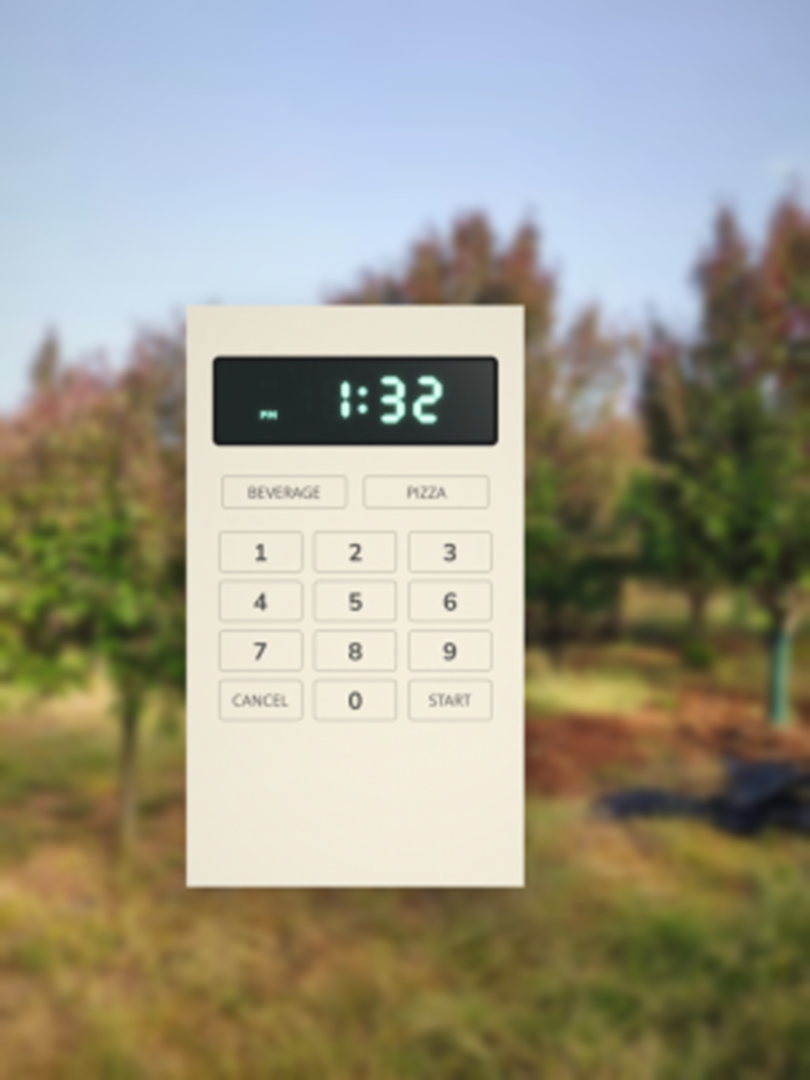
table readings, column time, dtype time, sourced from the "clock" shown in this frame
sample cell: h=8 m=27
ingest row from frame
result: h=1 m=32
